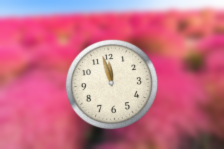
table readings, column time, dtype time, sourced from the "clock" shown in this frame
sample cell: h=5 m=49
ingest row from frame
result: h=11 m=58
